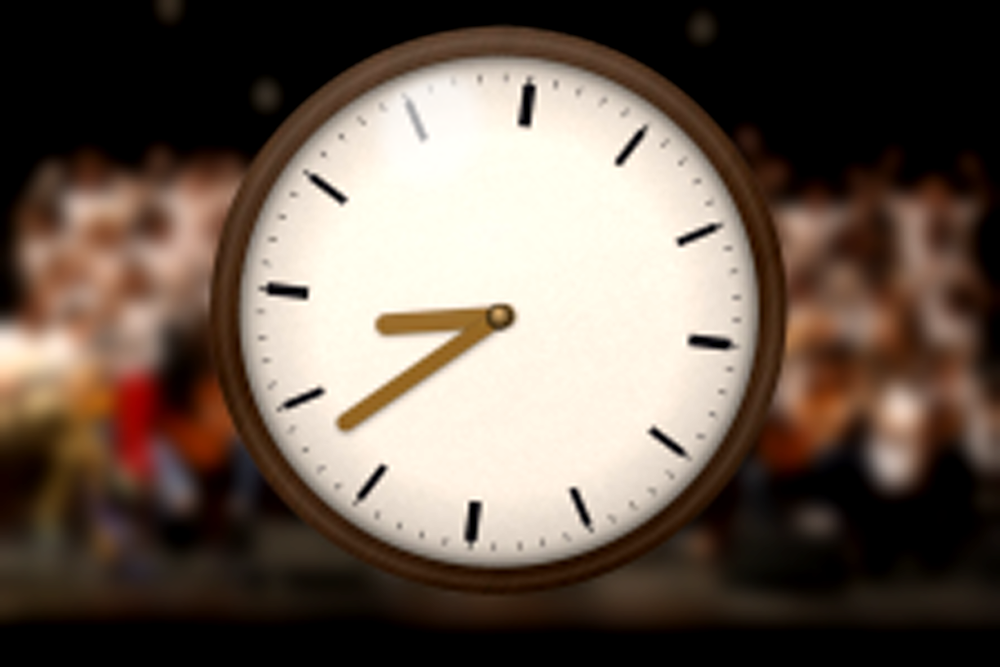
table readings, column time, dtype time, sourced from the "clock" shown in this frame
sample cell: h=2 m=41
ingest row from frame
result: h=8 m=38
